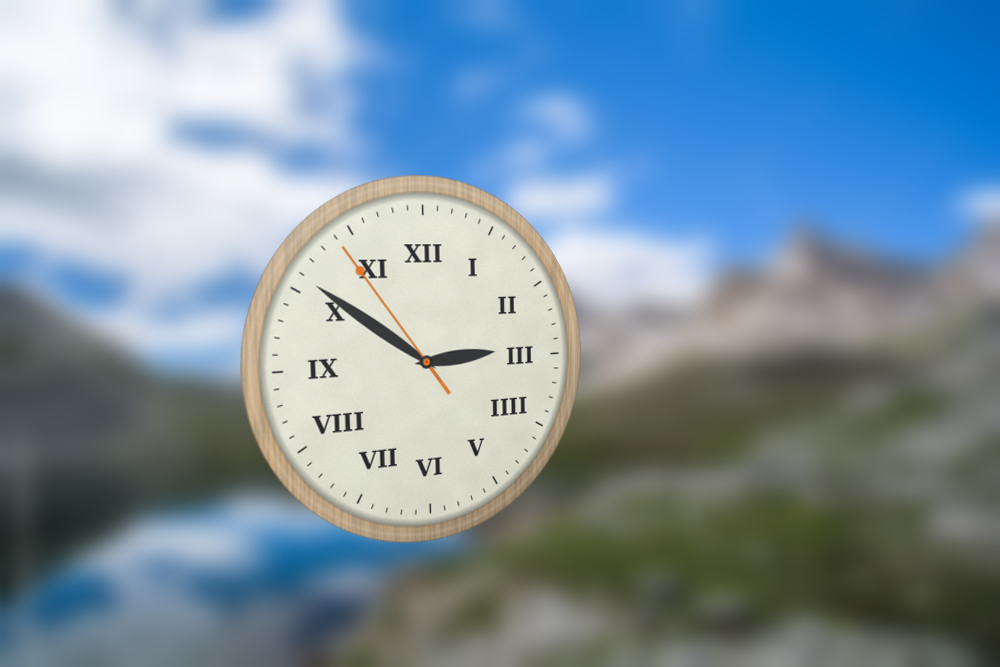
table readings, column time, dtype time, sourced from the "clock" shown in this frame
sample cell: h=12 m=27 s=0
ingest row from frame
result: h=2 m=50 s=54
